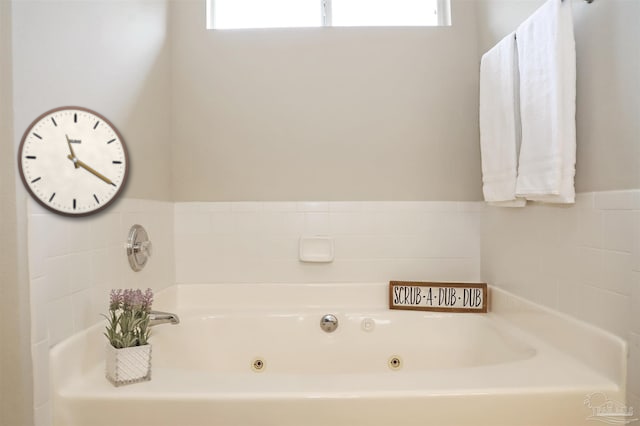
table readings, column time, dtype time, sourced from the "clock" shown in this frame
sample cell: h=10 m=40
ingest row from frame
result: h=11 m=20
